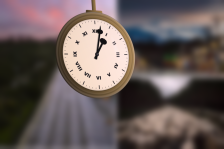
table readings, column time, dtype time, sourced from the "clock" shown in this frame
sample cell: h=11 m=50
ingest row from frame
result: h=1 m=2
